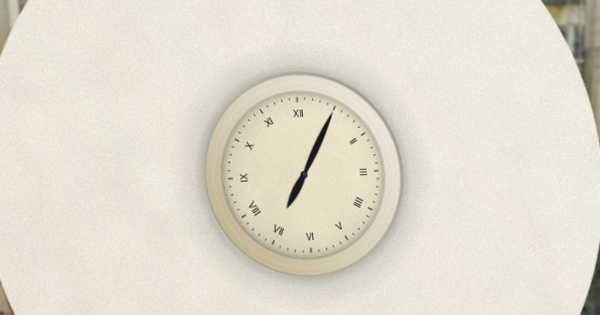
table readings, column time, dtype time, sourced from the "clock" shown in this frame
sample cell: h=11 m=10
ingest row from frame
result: h=7 m=5
